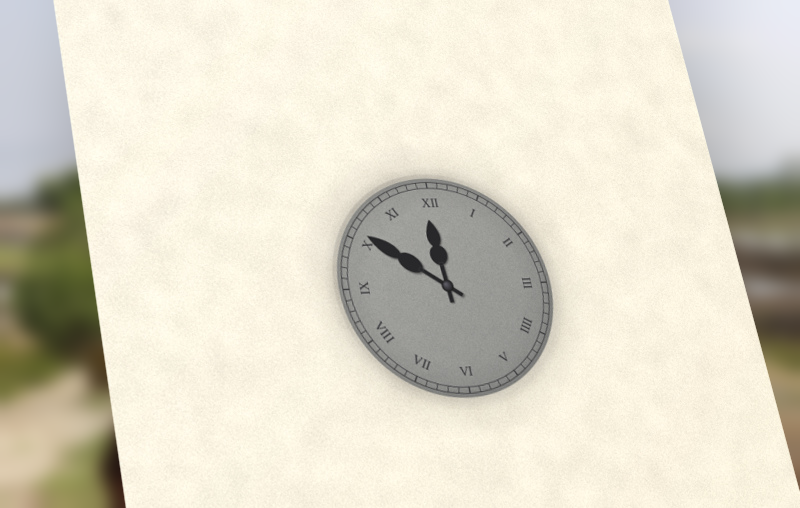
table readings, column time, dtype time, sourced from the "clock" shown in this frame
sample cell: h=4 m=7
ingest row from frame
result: h=11 m=51
